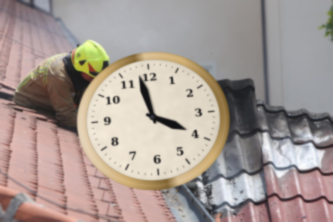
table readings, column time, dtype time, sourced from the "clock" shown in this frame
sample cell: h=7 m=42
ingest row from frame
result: h=3 m=58
